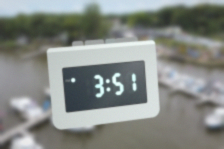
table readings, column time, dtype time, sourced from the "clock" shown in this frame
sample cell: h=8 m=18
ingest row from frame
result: h=3 m=51
